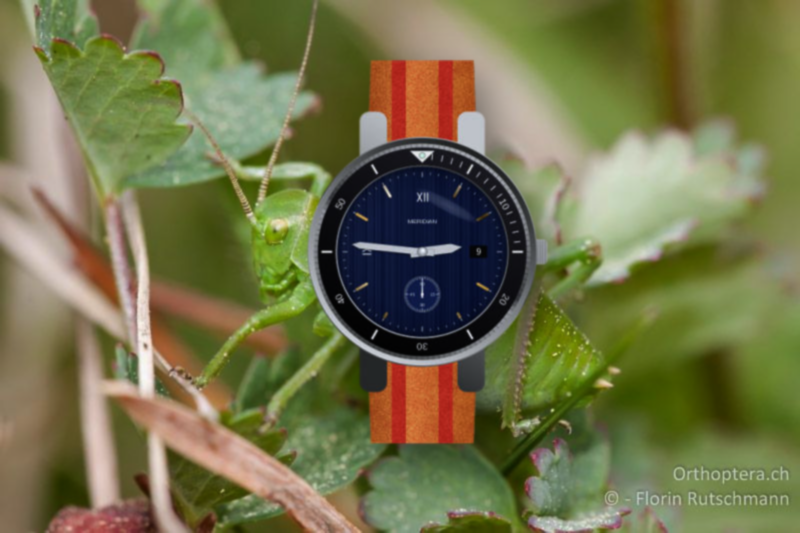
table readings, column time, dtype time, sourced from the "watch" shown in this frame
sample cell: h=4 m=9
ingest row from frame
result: h=2 m=46
